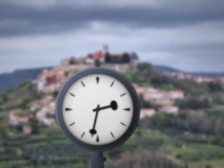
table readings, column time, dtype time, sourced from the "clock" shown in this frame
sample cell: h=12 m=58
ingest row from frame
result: h=2 m=32
